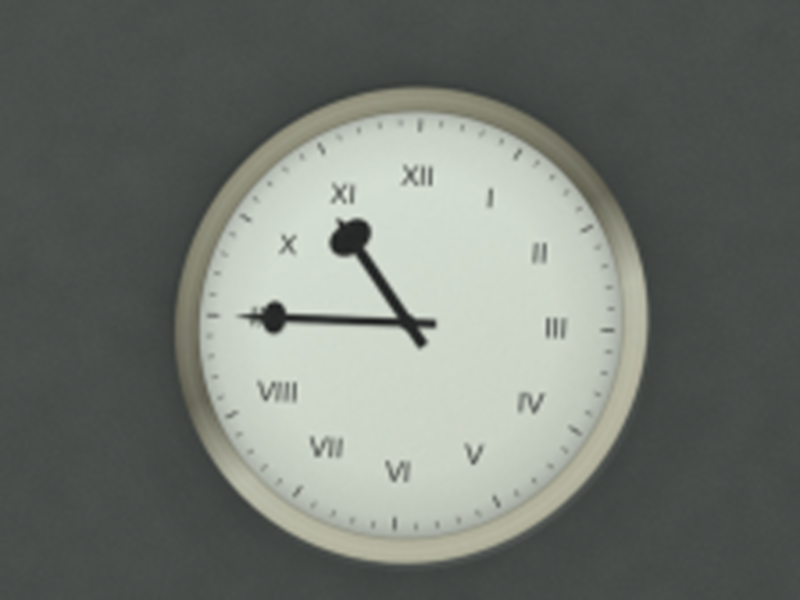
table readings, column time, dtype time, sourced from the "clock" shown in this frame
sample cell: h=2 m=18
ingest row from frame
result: h=10 m=45
